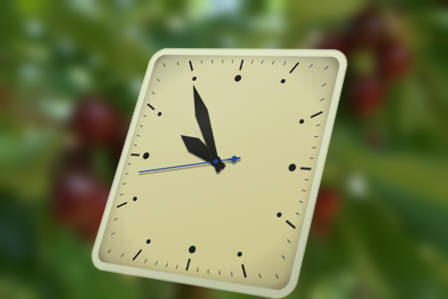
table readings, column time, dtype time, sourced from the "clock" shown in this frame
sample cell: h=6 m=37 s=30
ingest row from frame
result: h=9 m=54 s=43
